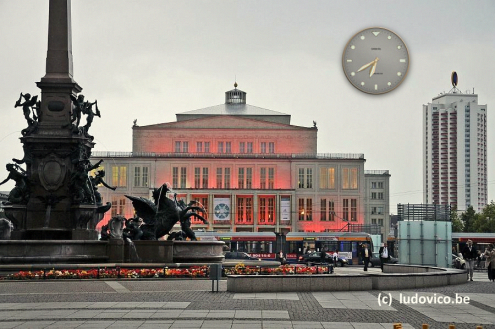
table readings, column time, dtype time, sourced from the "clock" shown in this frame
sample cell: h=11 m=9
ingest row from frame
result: h=6 m=40
